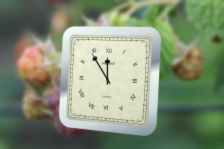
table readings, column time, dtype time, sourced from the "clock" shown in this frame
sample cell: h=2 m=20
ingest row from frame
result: h=11 m=54
